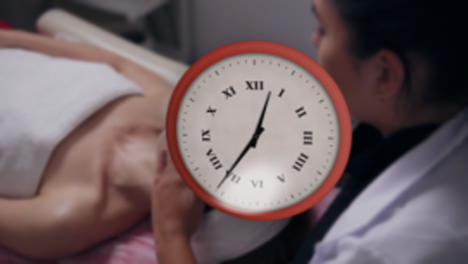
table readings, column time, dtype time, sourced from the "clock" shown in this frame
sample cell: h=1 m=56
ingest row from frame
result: h=12 m=36
